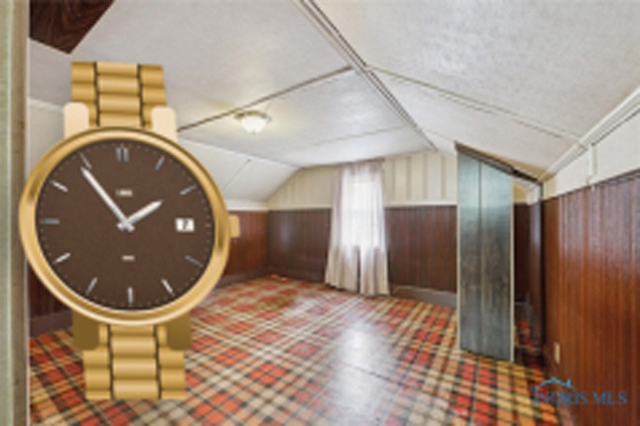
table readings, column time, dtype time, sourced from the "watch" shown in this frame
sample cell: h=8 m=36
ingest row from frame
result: h=1 m=54
